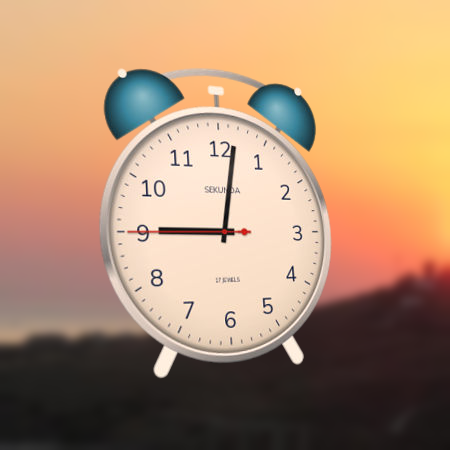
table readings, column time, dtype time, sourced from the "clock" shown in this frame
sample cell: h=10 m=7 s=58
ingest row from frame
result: h=9 m=1 s=45
